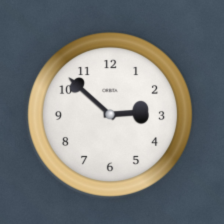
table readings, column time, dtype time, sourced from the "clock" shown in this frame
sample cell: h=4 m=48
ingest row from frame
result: h=2 m=52
